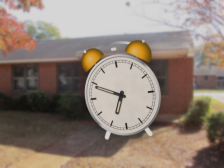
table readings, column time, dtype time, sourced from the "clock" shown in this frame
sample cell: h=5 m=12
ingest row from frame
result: h=6 m=49
